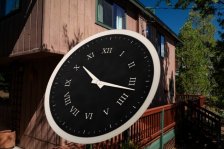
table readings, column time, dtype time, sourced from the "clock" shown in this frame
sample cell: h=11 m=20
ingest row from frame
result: h=10 m=17
